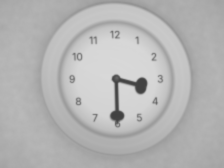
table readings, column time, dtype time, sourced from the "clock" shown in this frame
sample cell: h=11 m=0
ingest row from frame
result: h=3 m=30
